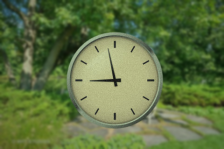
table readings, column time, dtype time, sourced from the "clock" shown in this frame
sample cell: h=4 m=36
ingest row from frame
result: h=8 m=58
